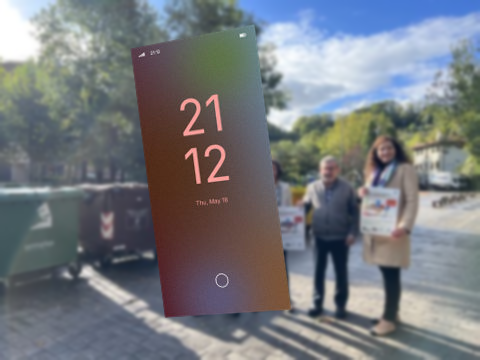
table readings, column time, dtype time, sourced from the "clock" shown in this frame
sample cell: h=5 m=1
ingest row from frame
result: h=21 m=12
